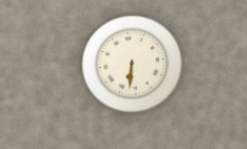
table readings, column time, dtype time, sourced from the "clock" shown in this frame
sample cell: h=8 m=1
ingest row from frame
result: h=6 m=32
